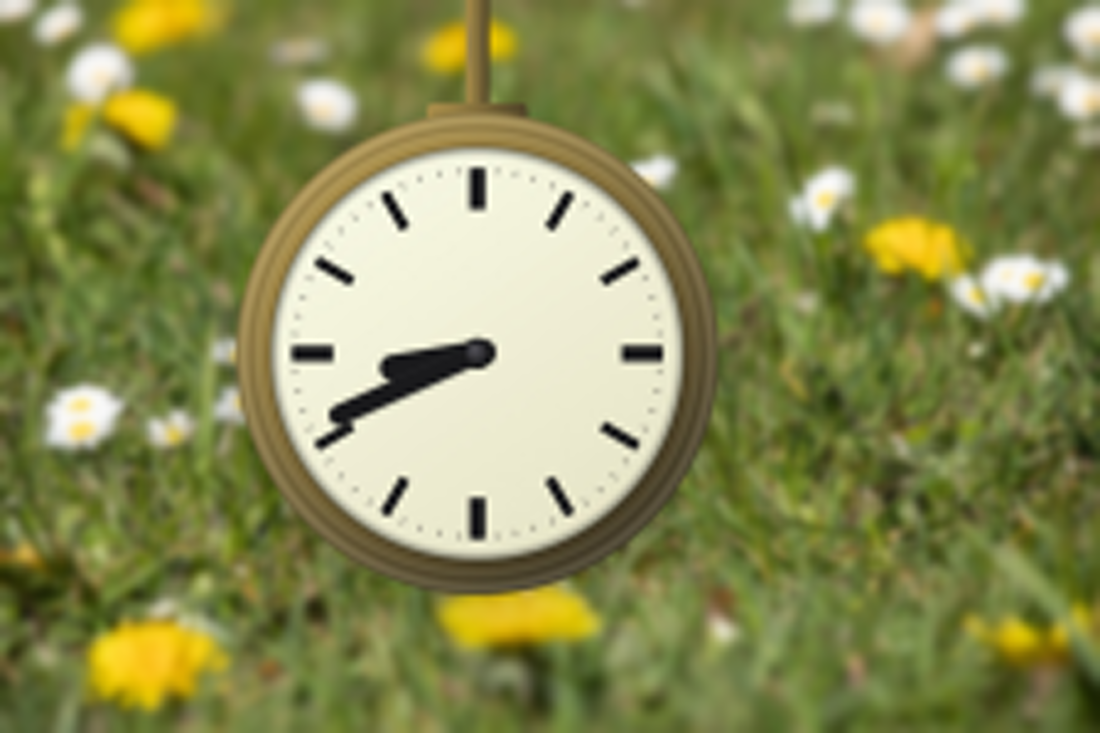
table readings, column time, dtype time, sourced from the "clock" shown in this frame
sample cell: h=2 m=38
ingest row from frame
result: h=8 m=41
